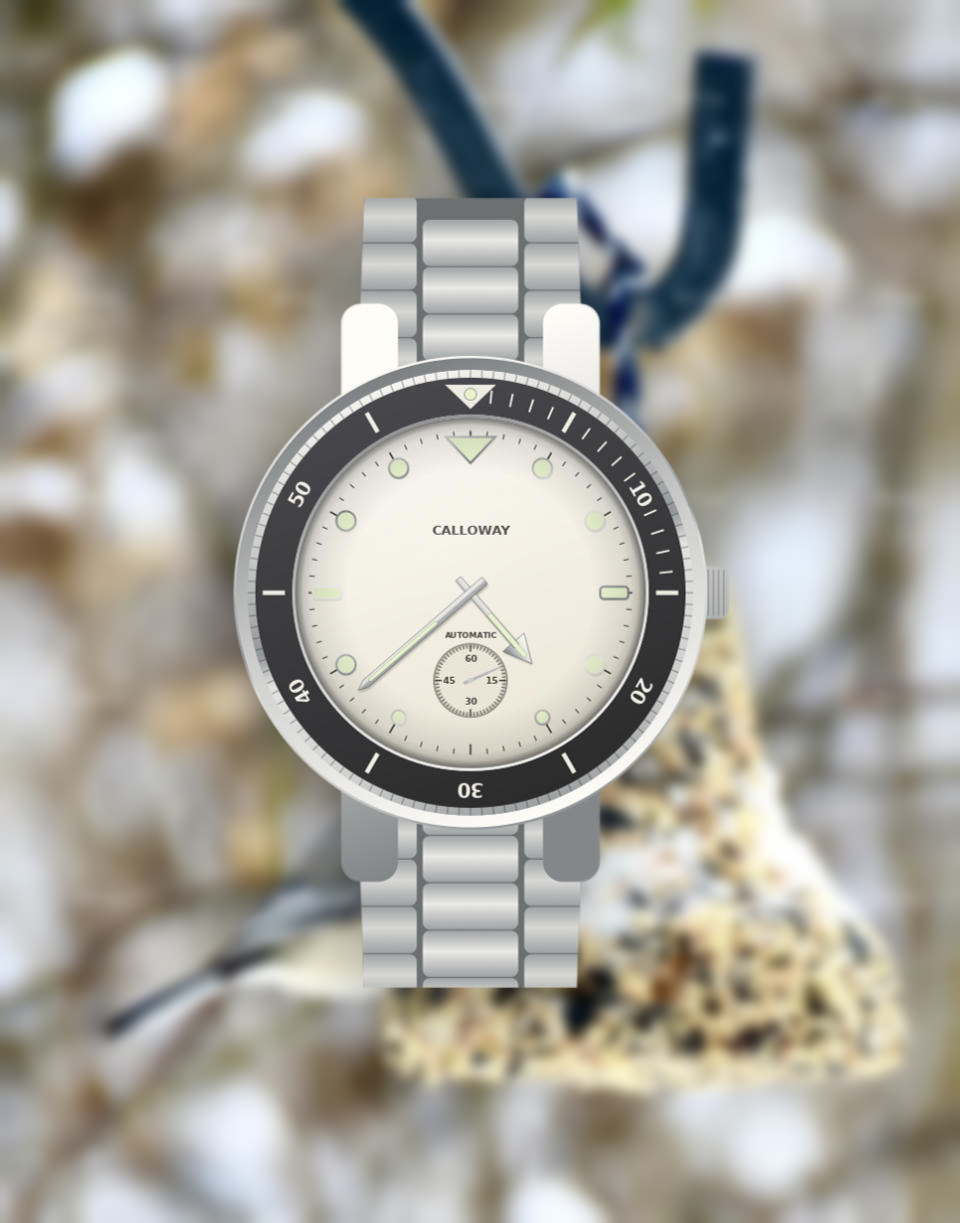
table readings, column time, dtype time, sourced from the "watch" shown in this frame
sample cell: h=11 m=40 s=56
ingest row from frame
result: h=4 m=38 s=11
